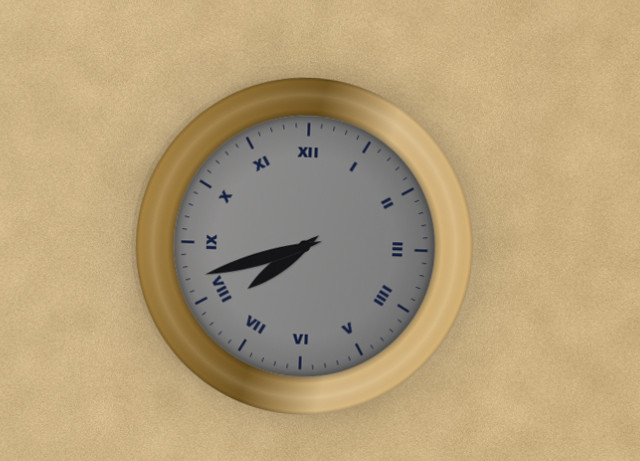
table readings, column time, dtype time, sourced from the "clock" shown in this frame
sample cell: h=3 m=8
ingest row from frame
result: h=7 m=42
